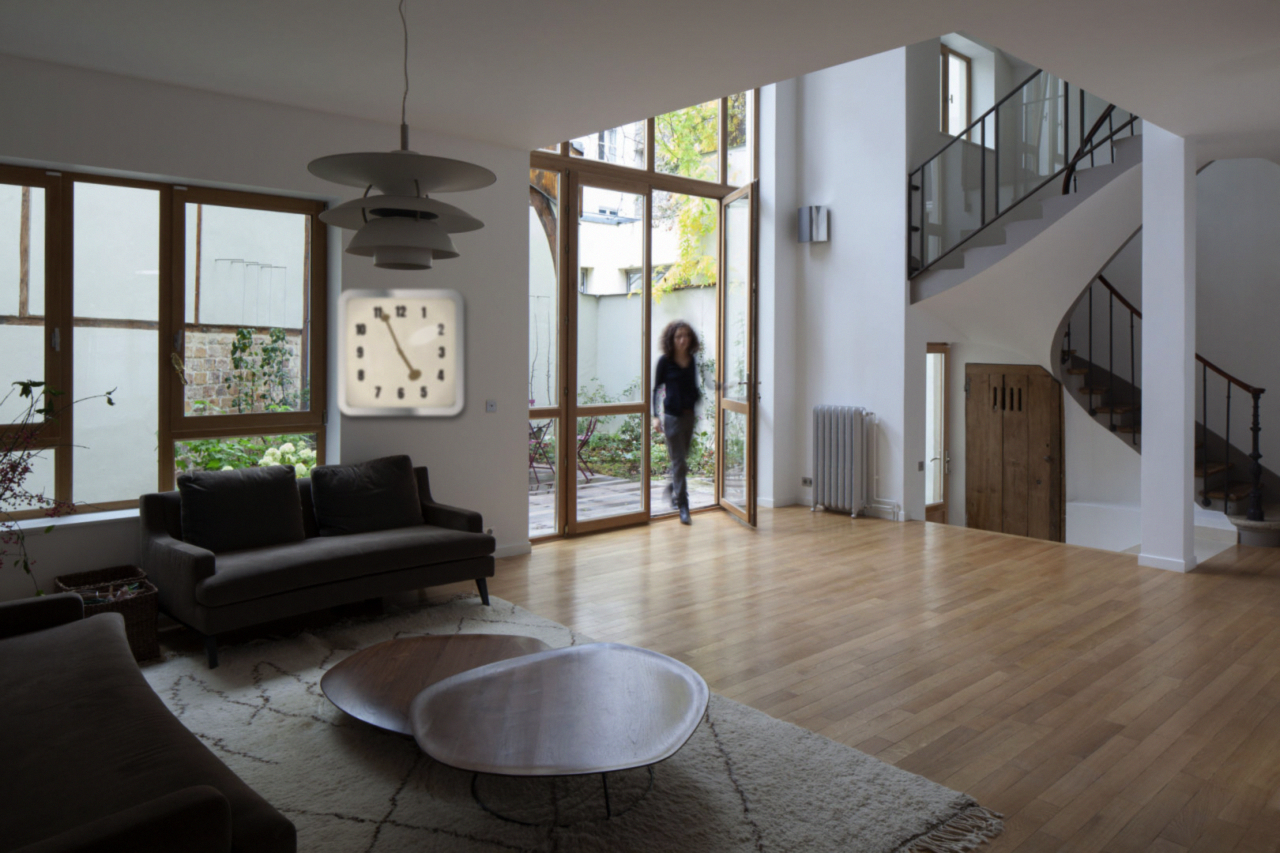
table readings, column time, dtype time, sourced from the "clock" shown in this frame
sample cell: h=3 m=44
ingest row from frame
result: h=4 m=56
